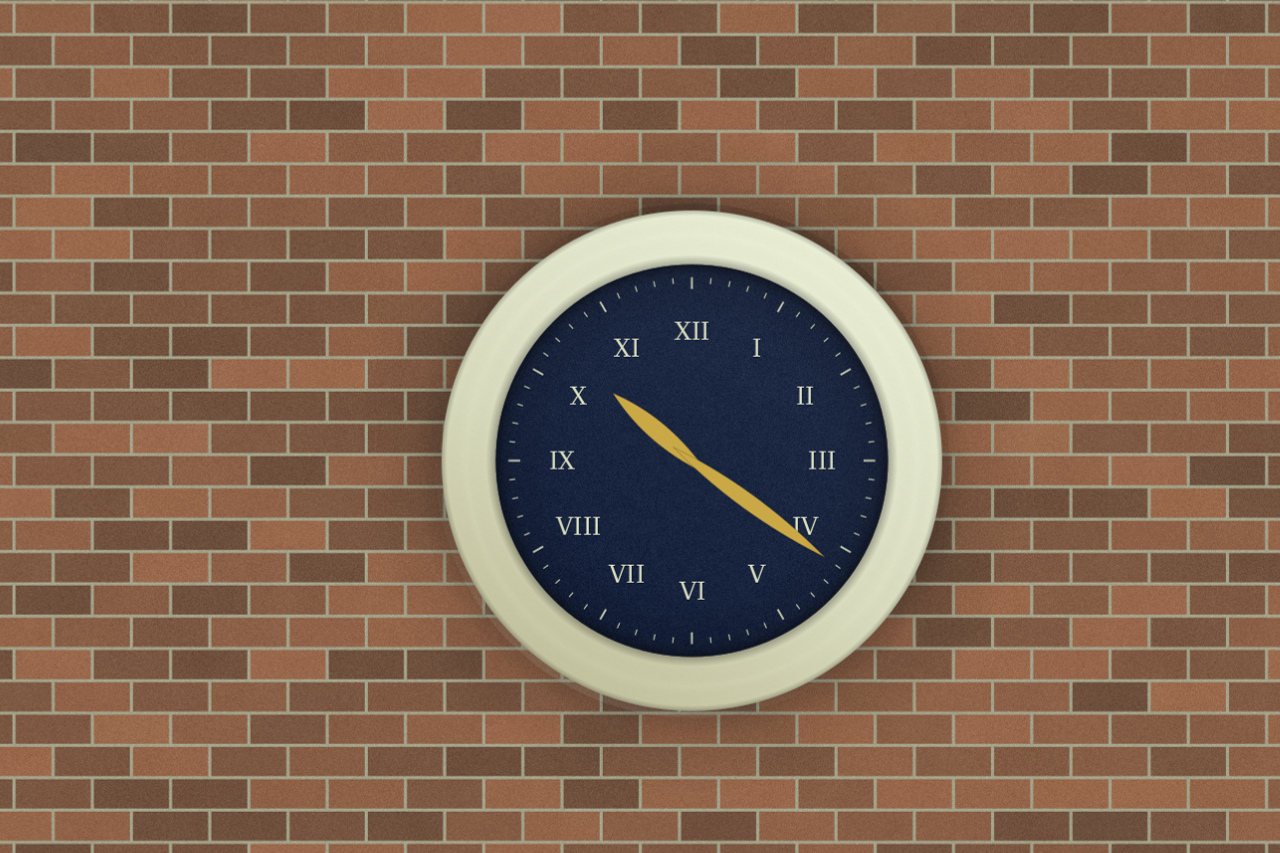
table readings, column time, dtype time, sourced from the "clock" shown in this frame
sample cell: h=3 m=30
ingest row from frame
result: h=10 m=21
